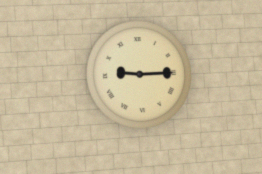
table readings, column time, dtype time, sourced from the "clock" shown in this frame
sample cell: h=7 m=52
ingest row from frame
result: h=9 m=15
